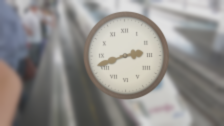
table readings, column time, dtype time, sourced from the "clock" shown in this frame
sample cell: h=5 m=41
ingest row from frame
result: h=2 m=42
